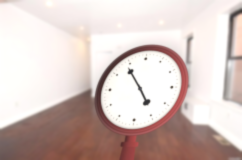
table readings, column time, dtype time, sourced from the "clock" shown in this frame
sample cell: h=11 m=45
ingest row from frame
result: h=4 m=54
